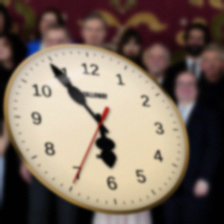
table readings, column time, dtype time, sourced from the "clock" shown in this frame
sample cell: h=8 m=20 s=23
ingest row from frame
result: h=5 m=54 s=35
